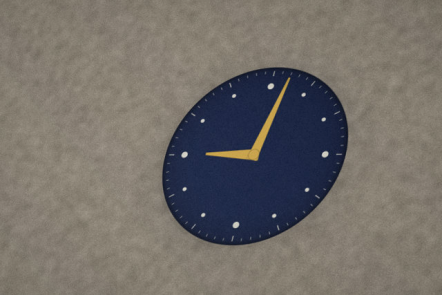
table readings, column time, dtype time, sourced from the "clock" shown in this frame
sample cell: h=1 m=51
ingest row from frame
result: h=9 m=2
